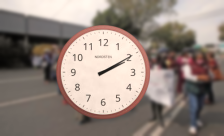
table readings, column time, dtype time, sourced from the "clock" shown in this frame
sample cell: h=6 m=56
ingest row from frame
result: h=2 m=10
